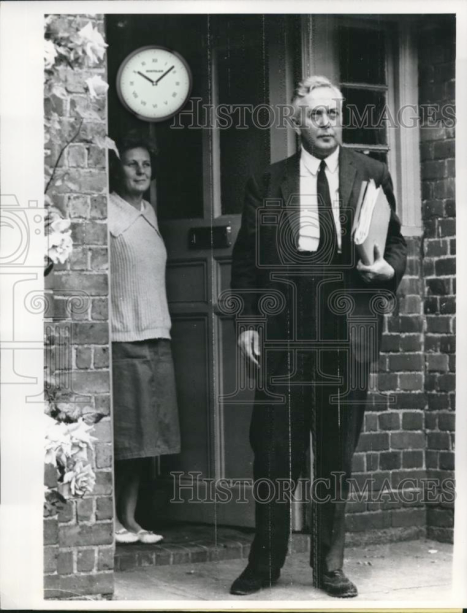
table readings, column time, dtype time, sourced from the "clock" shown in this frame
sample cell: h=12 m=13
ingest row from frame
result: h=10 m=8
